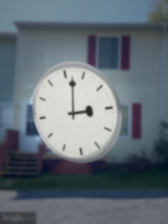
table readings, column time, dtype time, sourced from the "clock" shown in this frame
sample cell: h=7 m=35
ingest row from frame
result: h=3 m=2
